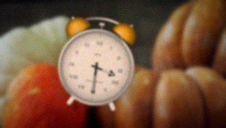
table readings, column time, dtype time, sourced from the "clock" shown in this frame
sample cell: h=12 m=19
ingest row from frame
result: h=3 m=30
